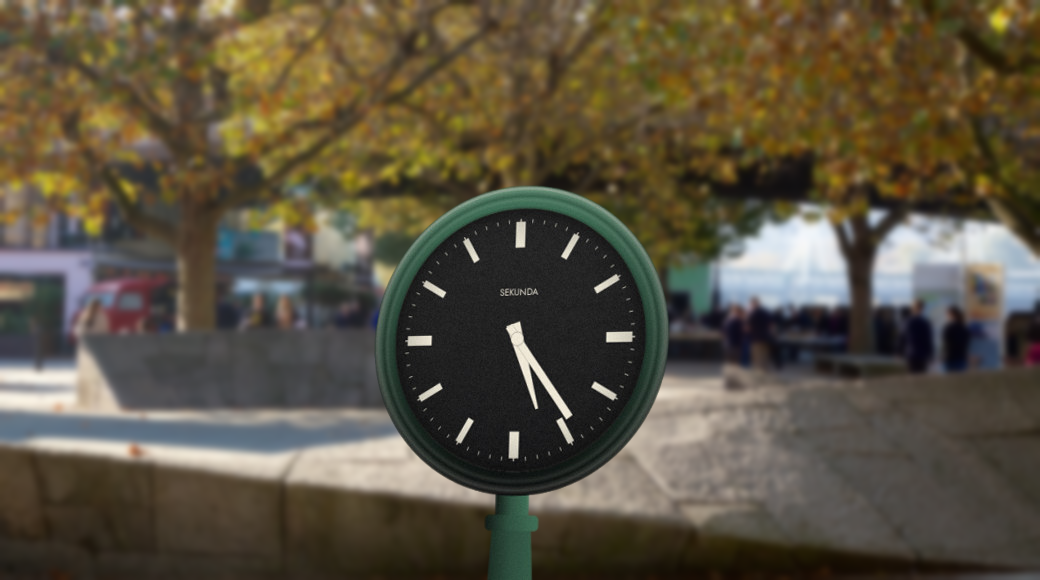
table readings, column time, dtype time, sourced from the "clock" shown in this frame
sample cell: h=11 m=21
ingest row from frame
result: h=5 m=24
